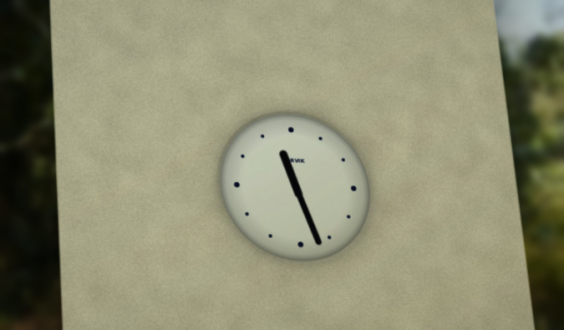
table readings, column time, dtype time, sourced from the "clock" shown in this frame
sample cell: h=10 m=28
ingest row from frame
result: h=11 m=27
